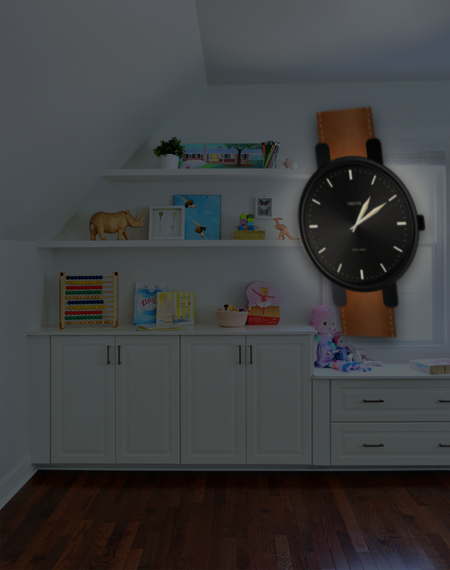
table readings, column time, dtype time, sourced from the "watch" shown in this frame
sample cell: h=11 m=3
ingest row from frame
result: h=1 m=10
